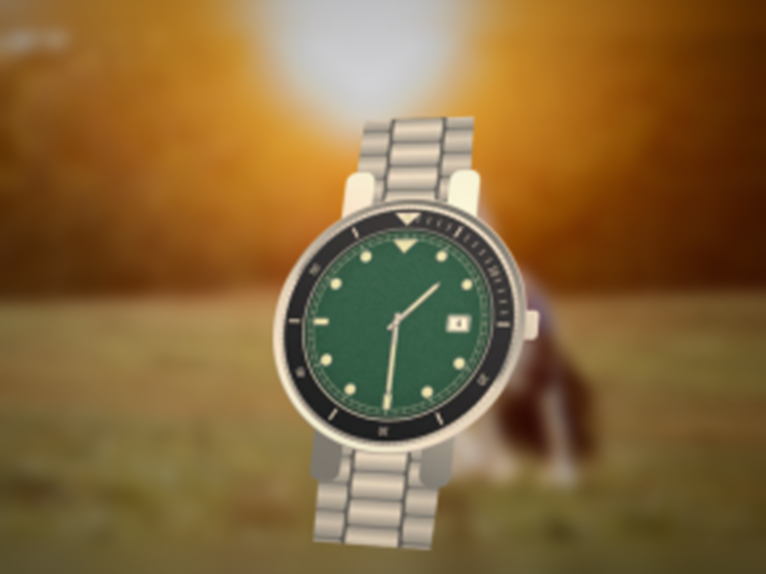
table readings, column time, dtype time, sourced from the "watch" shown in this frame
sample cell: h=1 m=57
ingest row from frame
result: h=1 m=30
